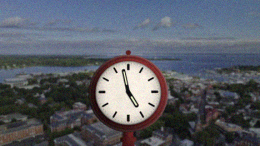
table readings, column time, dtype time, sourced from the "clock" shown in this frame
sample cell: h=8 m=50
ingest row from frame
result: h=4 m=58
